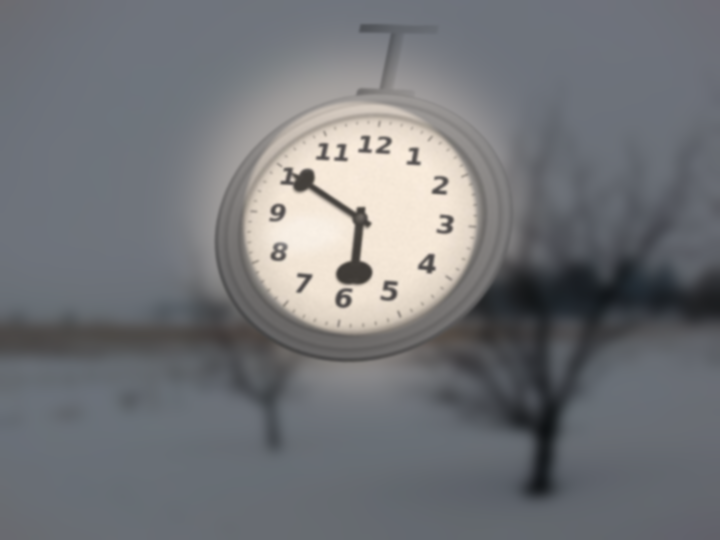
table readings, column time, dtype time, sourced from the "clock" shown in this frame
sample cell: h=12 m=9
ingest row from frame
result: h=5 m=50
